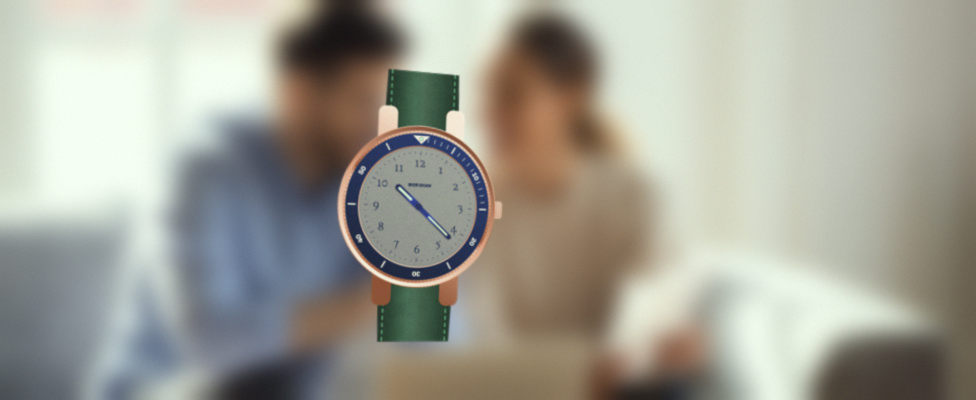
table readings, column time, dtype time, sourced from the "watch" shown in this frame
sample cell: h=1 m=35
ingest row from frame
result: h=10 m=22
